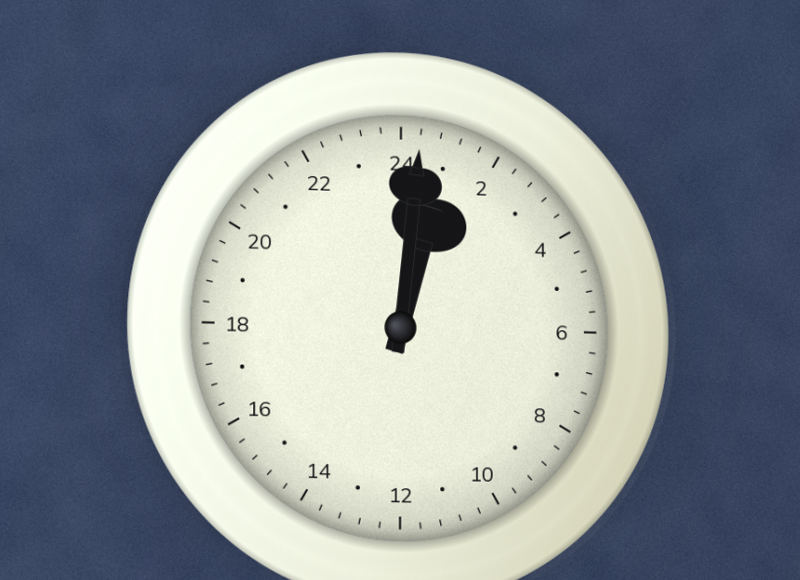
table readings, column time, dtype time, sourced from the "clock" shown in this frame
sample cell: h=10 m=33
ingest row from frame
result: h=1 m=1
